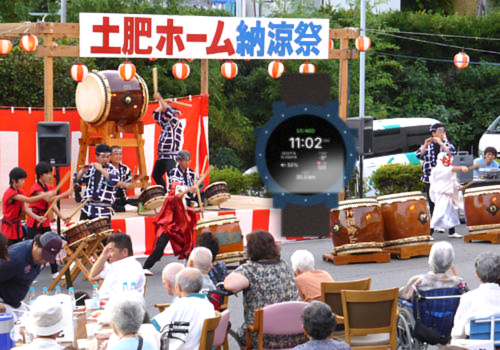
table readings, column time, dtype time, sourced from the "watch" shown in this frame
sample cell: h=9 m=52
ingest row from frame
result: h=11 m=2
